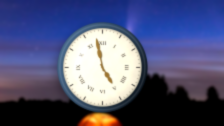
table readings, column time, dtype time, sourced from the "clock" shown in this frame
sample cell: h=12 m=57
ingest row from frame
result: h=4 m=58
